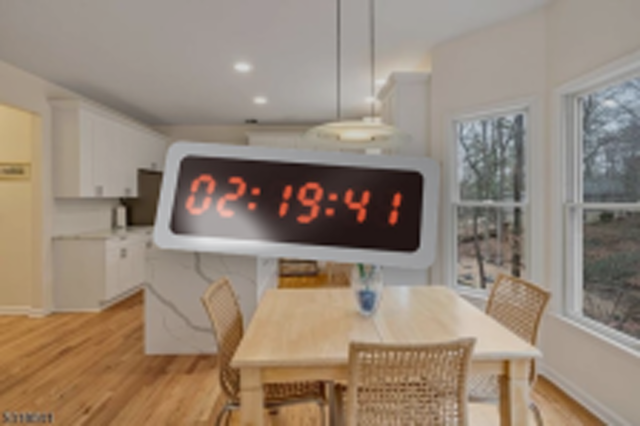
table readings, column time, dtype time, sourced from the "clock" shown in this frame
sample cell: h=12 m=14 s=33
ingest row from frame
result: h=2 m=19 s=41
